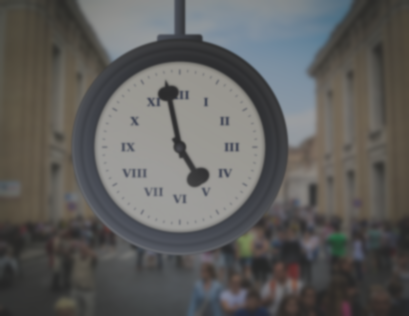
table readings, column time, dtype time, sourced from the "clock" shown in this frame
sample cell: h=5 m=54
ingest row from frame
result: h=4 m=58
